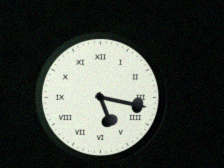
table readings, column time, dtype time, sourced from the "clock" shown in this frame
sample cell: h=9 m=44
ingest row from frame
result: h=5 m=17
